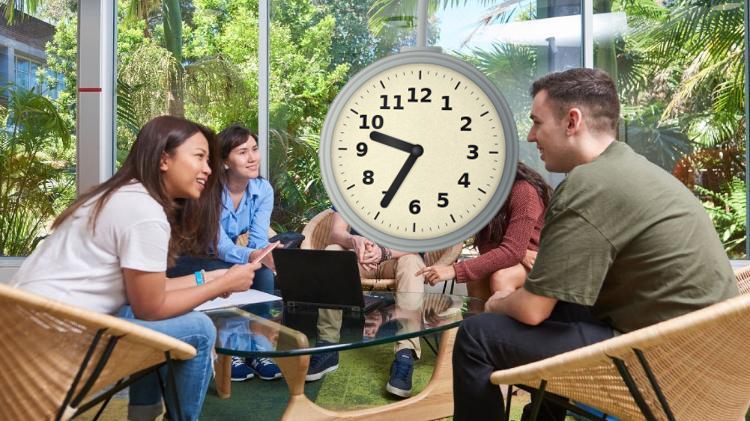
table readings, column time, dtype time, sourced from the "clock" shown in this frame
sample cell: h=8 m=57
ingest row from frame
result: h=9 m=35
